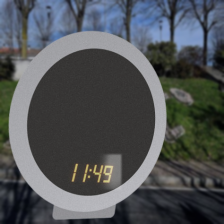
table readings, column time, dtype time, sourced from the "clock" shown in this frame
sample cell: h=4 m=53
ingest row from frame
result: h=11 m=49
